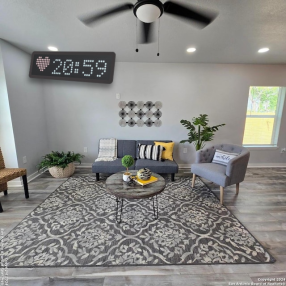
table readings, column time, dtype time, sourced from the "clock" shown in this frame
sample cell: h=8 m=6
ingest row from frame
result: h=20 m=59
